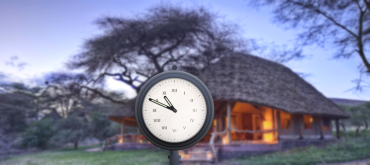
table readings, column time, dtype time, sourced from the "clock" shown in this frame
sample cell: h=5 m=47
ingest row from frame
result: h=10 m=49
